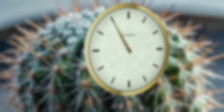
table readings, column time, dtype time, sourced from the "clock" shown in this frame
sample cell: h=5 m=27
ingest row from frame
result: h=10 m=55
